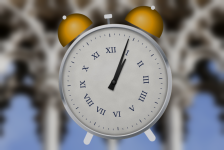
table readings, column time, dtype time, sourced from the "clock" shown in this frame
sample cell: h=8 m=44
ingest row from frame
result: h=1 m=4
